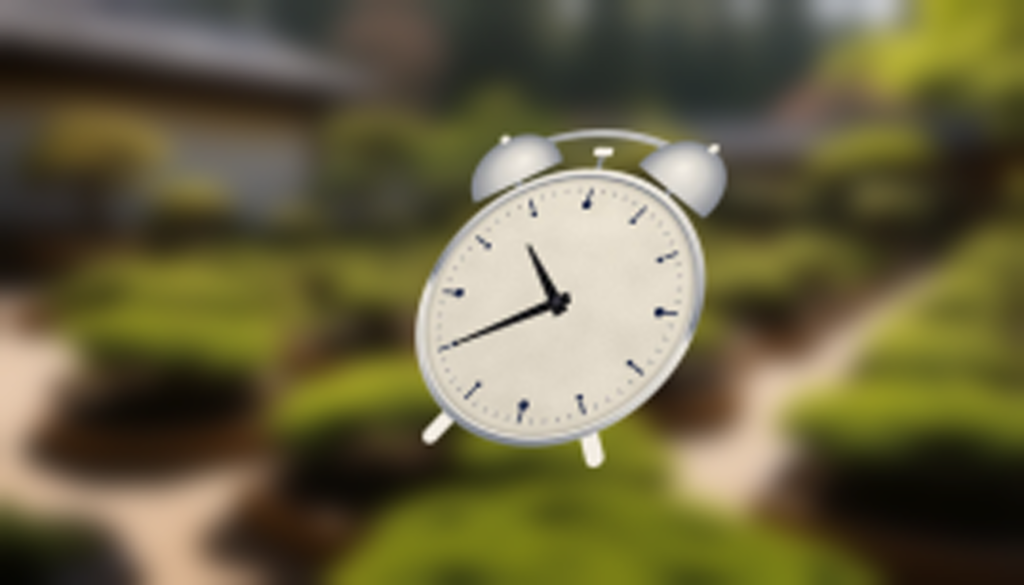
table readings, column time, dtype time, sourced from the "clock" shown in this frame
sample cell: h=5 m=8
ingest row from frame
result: h=10 m=40
